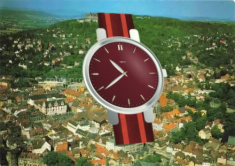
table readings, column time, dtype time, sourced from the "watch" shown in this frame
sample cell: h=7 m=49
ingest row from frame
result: h=10 m=39
